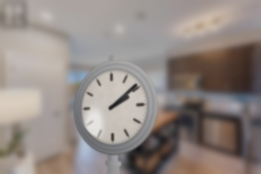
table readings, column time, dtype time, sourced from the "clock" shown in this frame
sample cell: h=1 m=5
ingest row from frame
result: h=2 m=9
